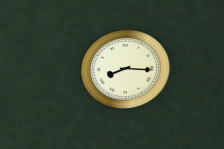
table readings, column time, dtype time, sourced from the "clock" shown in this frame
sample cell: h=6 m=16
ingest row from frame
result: h=8 m=16
